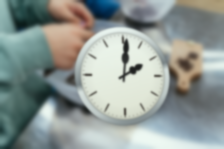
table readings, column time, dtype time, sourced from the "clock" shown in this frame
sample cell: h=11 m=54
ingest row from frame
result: h=2 m=1
